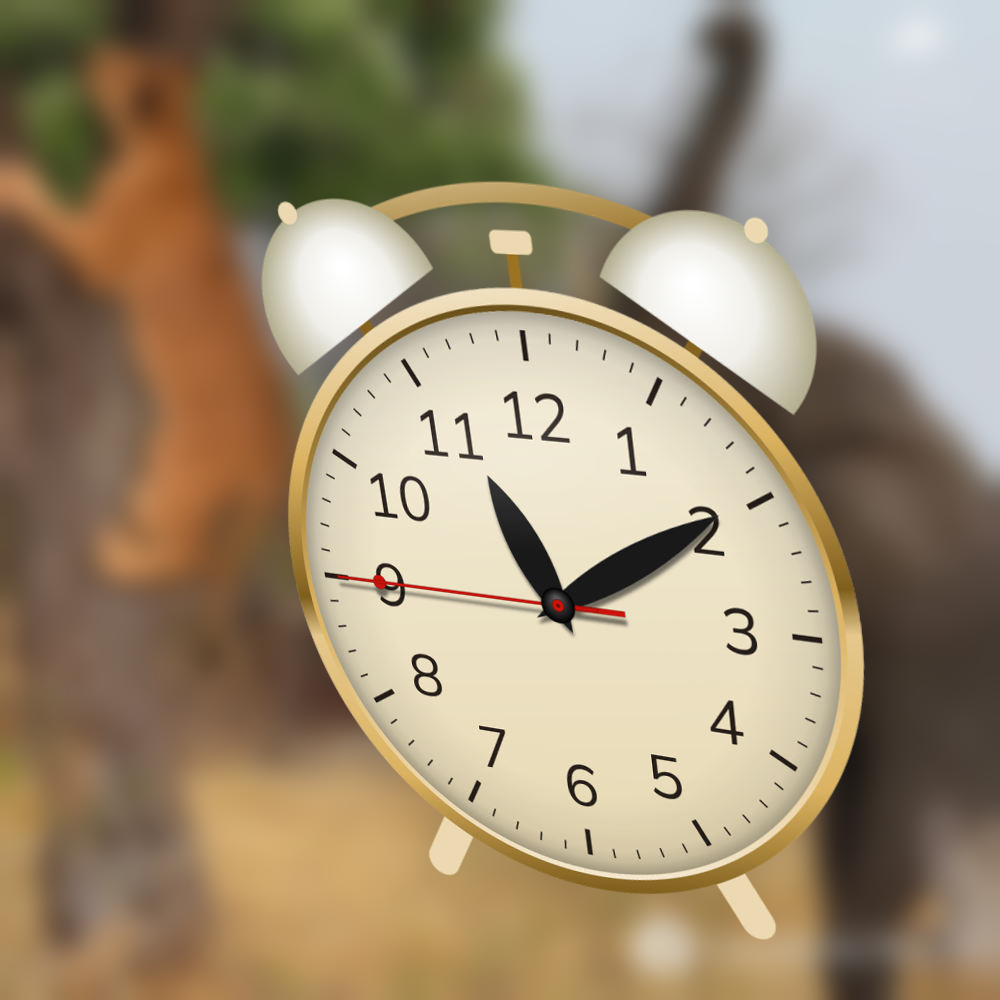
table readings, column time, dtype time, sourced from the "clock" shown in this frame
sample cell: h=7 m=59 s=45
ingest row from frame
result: h=11 m=9 s=45
